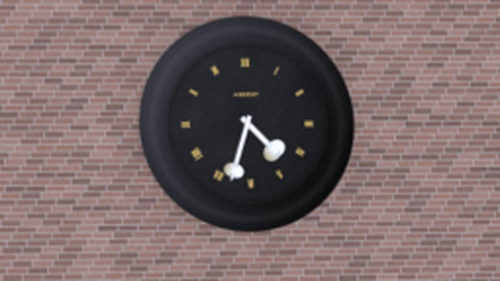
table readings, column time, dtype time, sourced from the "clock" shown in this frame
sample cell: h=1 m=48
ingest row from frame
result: h=4 m=33
